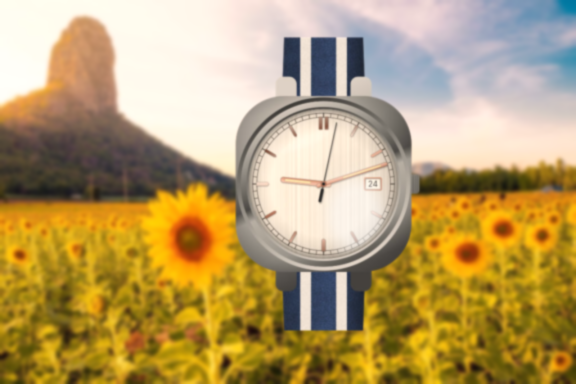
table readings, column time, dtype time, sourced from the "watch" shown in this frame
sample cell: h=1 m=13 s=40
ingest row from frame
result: h=9 m=12 s=2
